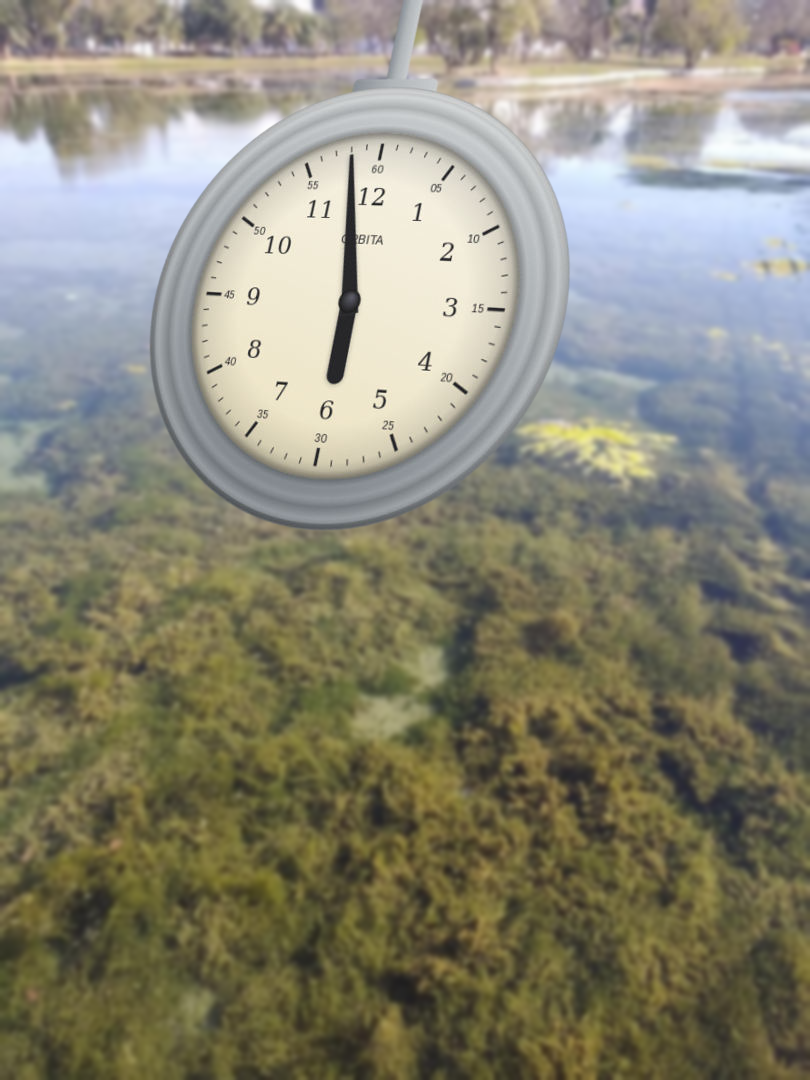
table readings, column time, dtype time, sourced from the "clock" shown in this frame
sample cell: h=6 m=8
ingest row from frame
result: h=5 m=58
